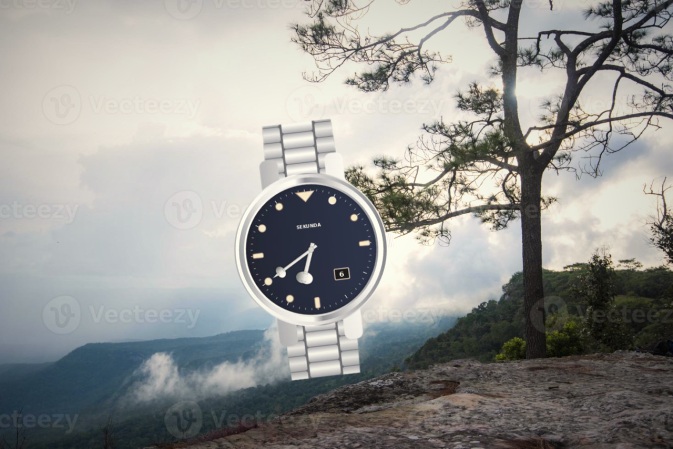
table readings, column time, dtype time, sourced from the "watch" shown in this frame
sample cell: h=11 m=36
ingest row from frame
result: h=6 m=40
